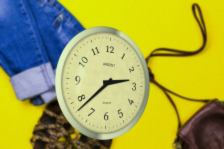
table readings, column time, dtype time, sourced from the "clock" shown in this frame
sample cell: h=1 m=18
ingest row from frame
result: h=2 m=38
